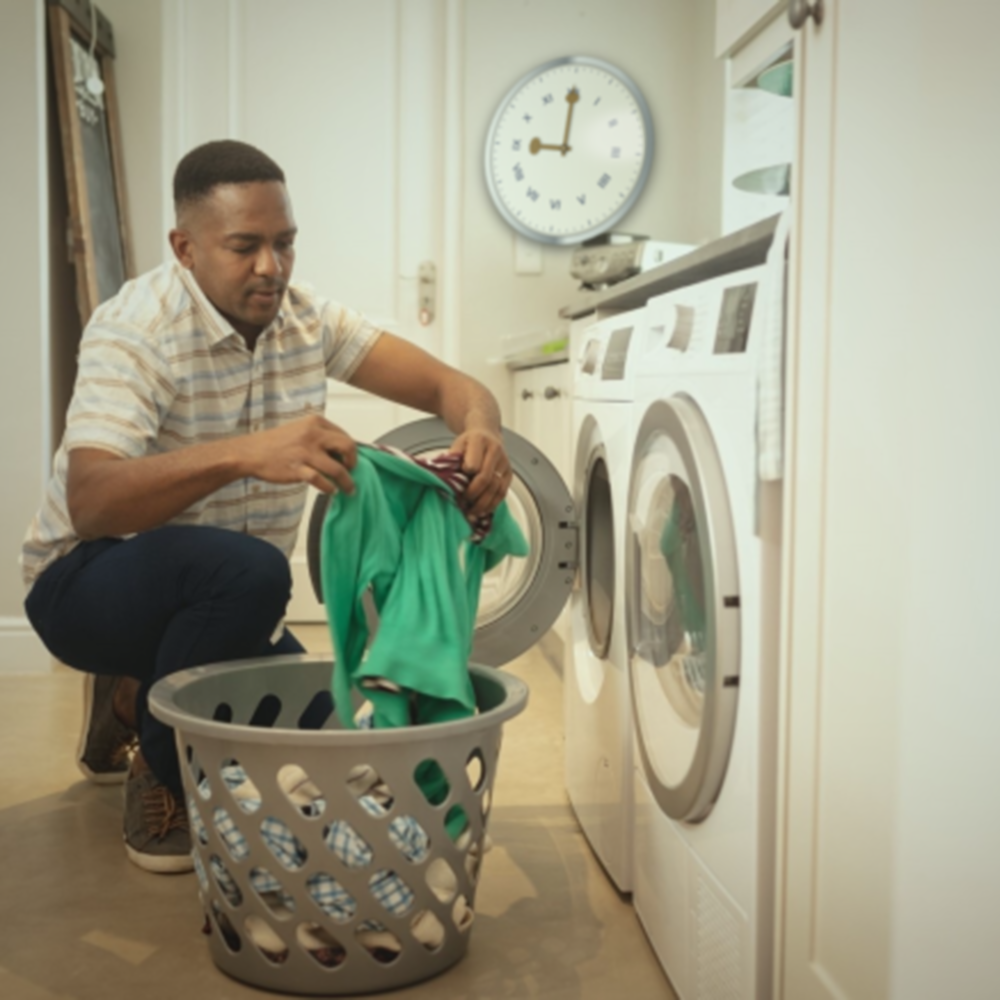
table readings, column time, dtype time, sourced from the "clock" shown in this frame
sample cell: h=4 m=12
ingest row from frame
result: h=9 m=0
